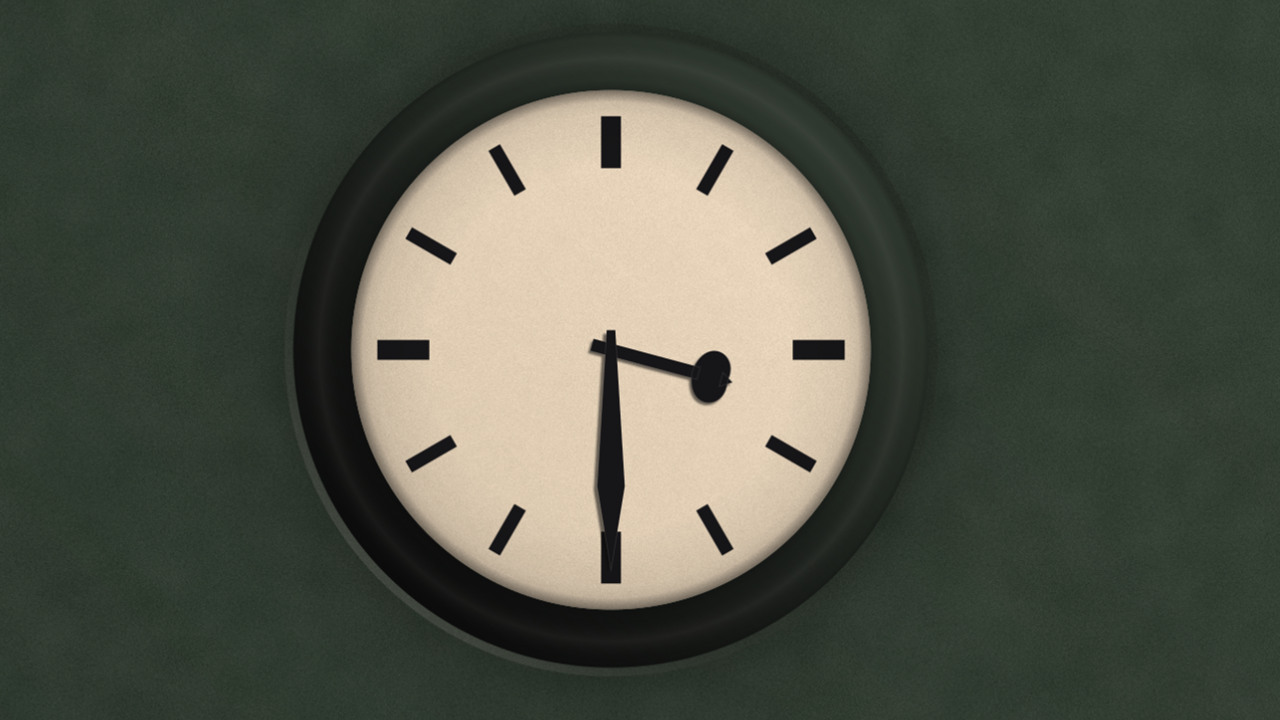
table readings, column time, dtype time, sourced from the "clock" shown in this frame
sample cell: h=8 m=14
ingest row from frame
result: h=3 m=30
